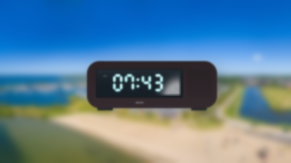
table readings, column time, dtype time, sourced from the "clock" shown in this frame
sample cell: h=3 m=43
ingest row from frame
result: h=7 m=43
